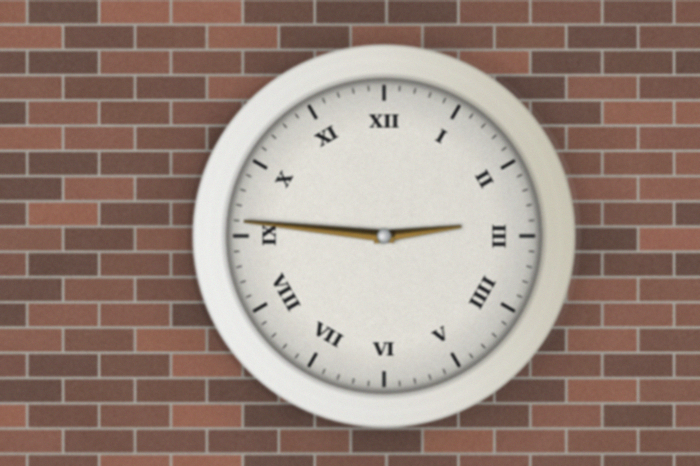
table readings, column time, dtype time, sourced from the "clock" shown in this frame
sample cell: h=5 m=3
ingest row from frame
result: h=2 m=46
